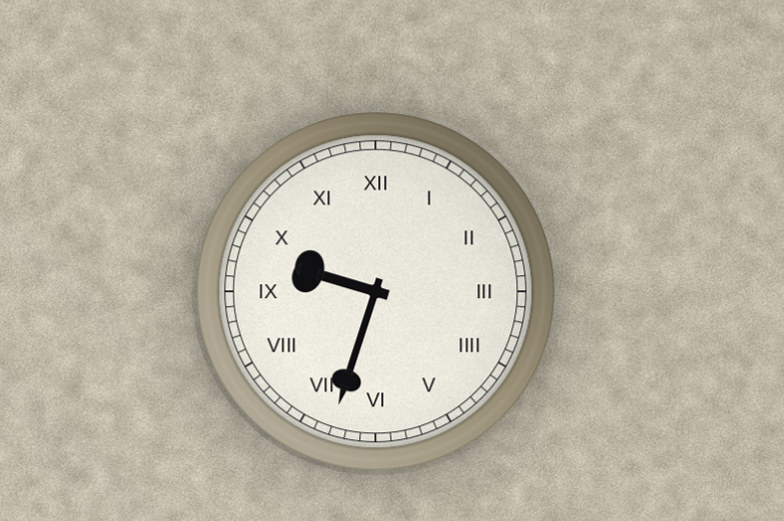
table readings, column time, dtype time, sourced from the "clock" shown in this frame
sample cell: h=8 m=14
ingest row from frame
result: h=9 m=33
